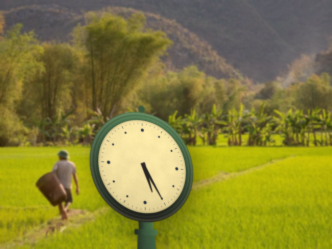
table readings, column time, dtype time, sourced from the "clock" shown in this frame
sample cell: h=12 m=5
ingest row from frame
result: h=5 m=25
